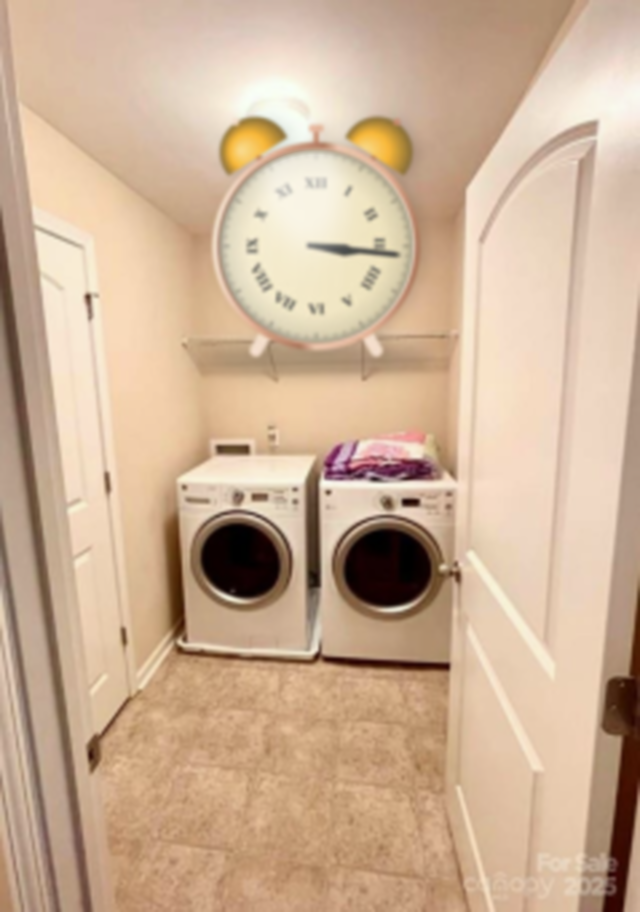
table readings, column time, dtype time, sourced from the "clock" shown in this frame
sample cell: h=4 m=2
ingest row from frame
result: h=3 m=16
